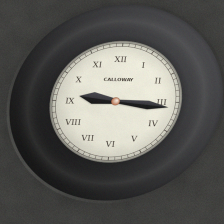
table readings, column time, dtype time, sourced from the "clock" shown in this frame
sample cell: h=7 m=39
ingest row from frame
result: h=9 m=16
